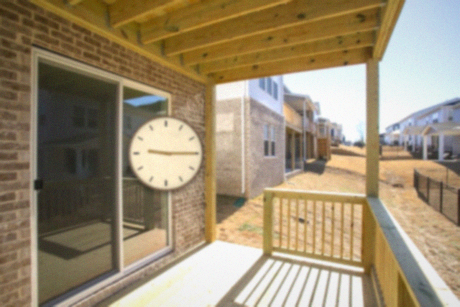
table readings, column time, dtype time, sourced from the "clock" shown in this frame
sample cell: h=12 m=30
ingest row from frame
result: h=9 m=15
